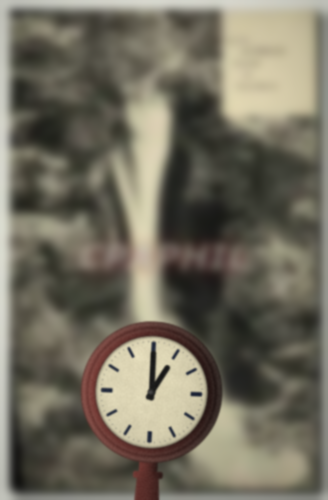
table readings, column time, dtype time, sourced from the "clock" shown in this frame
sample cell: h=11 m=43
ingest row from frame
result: h=1 m=0
